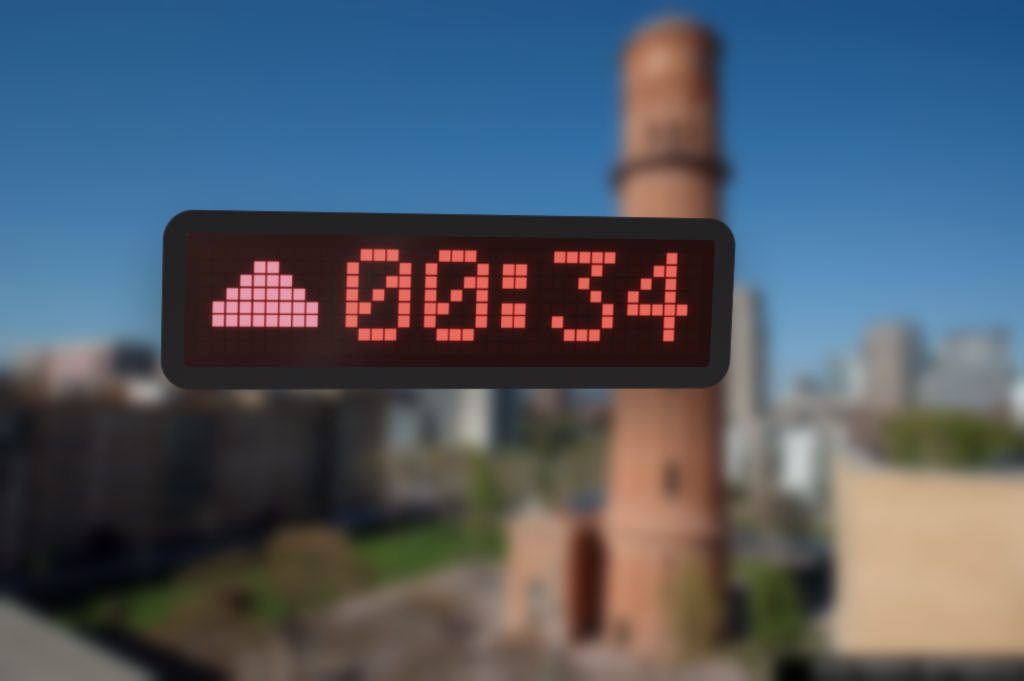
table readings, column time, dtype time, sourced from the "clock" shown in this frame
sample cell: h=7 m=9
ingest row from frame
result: h=0 m=34
